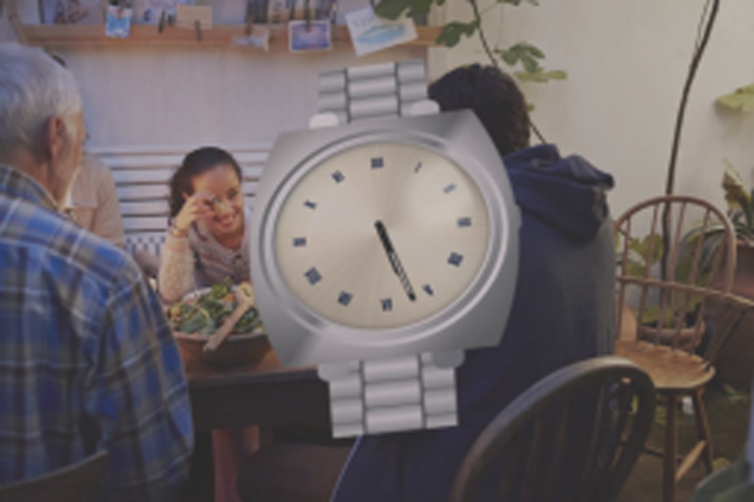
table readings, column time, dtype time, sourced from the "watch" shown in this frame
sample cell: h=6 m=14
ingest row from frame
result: h=5 m=27
